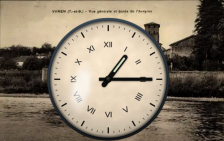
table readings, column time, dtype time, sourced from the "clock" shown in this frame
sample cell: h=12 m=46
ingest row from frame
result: h=1 m=15
